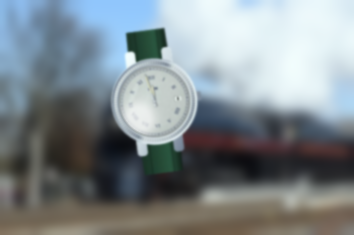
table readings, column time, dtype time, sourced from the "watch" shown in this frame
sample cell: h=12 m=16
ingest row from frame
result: h=11 m=58
